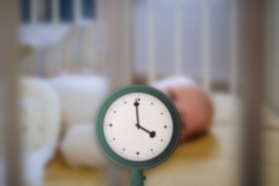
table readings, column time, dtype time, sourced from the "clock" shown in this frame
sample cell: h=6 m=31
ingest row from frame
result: h=3 m=59
